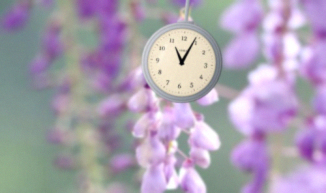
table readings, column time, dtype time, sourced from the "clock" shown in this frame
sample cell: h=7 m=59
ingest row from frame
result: h=11 m=4
